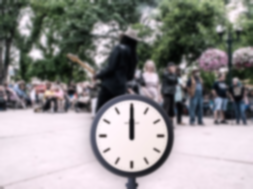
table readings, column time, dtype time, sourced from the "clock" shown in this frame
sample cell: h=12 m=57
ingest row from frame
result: h=12 m=0
